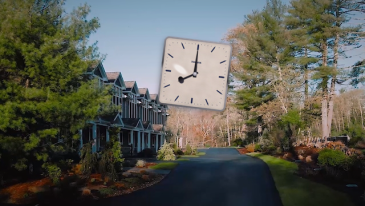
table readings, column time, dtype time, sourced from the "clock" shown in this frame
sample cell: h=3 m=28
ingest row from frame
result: h=8 m=0
